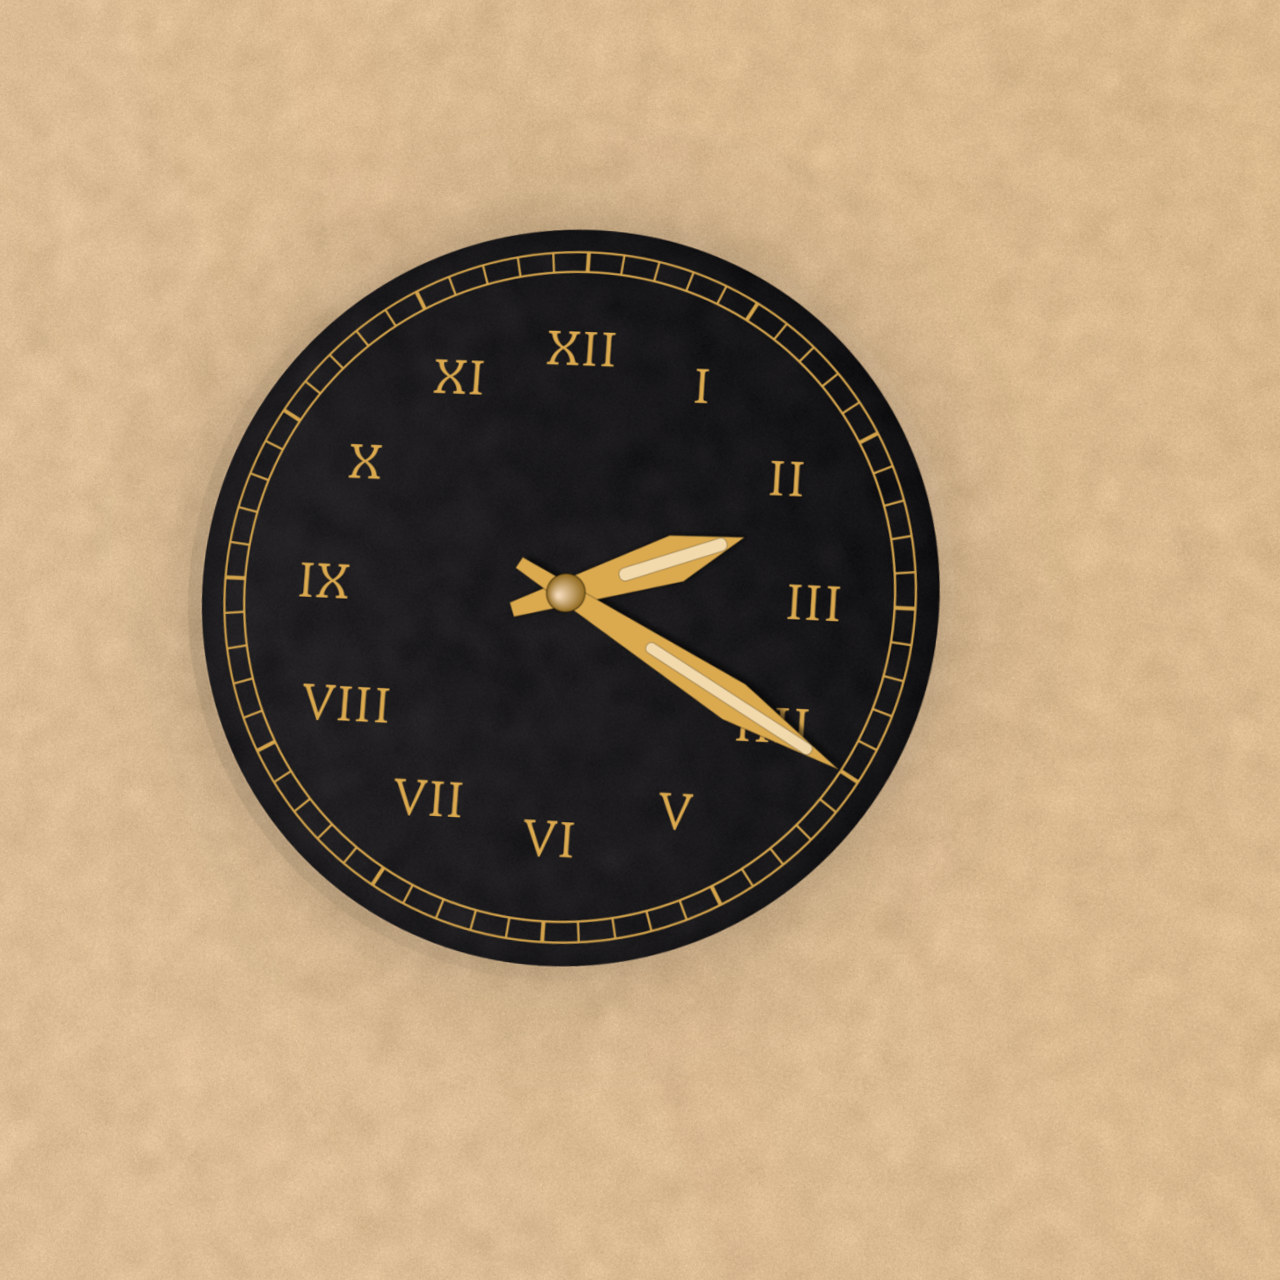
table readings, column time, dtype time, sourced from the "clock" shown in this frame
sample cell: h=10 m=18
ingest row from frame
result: h=2 m=20
